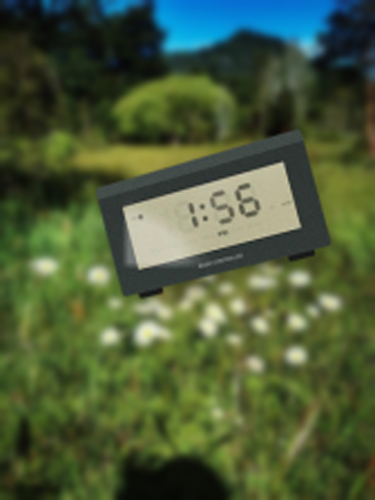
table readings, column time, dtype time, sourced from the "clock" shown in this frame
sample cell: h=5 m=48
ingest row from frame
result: h=1 m=56
